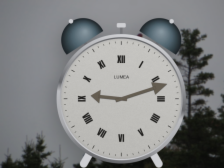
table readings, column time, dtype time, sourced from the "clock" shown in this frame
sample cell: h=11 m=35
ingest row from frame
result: h=9 m=12
